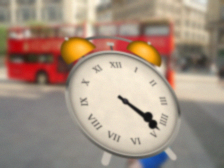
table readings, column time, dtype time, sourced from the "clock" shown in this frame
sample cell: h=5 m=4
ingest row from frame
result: h=4 m=23
